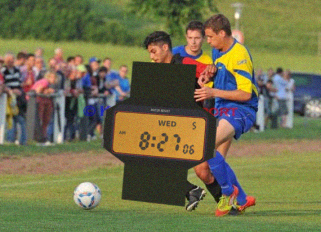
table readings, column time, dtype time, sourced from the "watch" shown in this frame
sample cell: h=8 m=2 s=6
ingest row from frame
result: h=8 m=27 s=6
